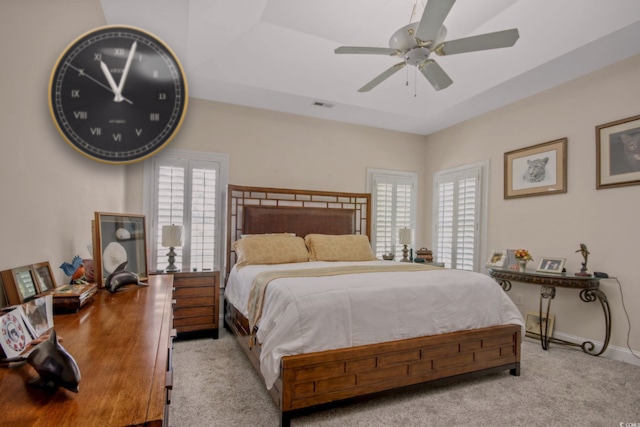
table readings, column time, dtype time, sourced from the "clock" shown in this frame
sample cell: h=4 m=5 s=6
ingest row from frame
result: h=11 m=2 s=50
